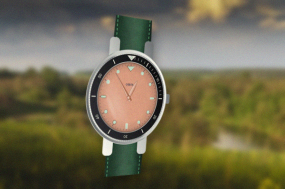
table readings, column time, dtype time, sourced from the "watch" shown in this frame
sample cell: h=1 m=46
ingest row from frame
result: h=12 m=54
